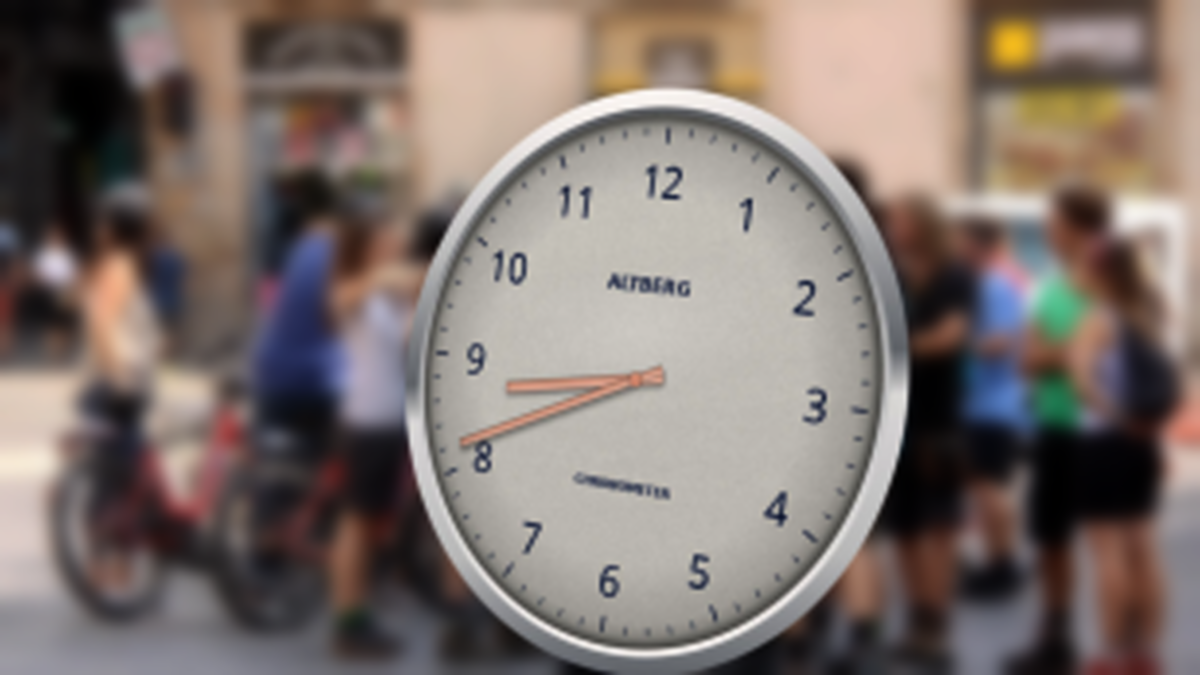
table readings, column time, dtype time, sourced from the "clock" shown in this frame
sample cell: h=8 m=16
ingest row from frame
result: h=8 m=41
